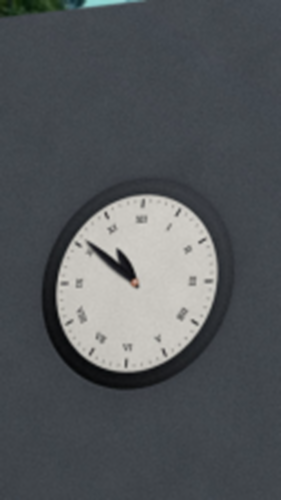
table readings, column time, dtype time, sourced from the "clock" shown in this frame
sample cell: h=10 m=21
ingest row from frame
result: h=10 m=51
